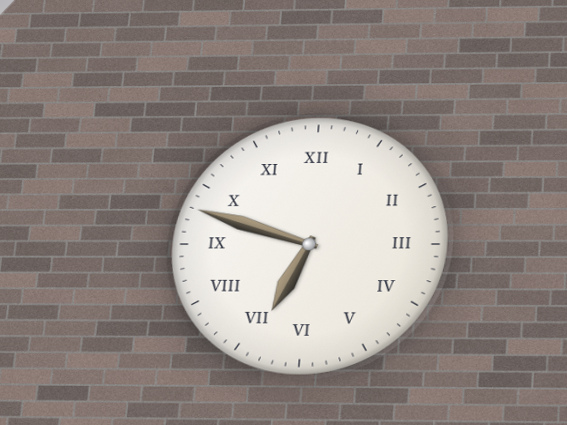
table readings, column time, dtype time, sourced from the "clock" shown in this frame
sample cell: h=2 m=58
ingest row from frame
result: h=6 m=48
